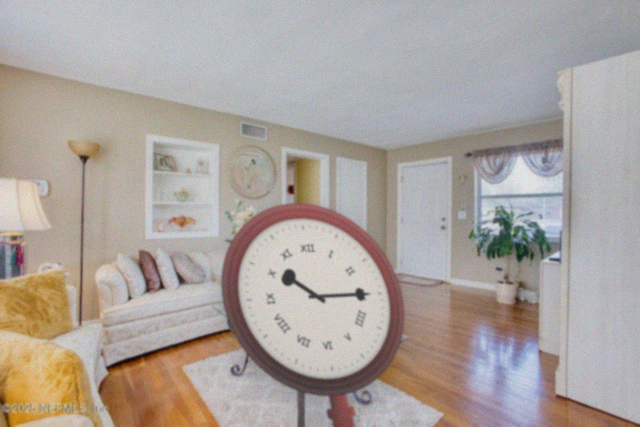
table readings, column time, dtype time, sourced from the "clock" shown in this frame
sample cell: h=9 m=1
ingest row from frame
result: h=10 m=15
